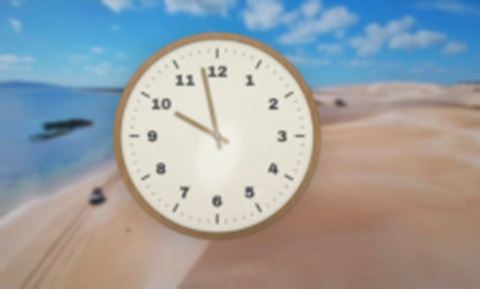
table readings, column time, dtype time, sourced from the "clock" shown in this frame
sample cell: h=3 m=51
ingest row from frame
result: h=9 m=58
